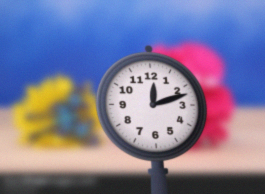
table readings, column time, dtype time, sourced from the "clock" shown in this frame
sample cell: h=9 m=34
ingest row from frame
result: h=12 m=12
